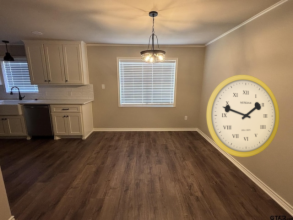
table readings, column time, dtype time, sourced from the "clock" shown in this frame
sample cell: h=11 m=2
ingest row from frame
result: h=1 m=48
